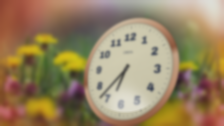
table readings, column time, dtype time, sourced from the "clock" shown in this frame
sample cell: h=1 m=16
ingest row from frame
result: h=6 m=37
